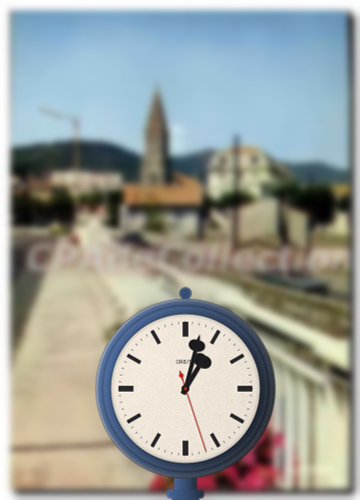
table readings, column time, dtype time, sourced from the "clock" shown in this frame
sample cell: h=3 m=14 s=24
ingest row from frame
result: h=1 m=2 s=27
